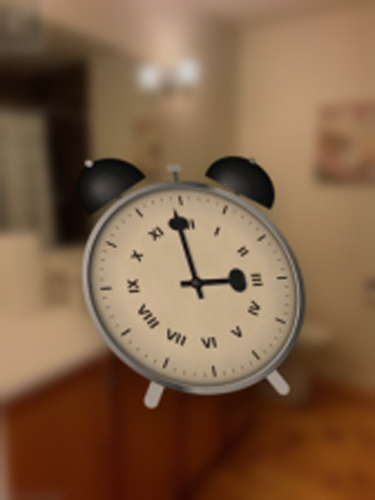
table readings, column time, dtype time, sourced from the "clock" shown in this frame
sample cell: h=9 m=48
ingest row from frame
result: h=2 m=59
